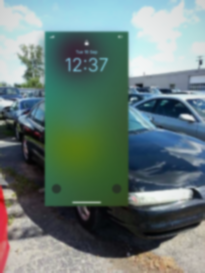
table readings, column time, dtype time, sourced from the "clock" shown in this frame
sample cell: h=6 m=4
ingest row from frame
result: h=12 m=37
